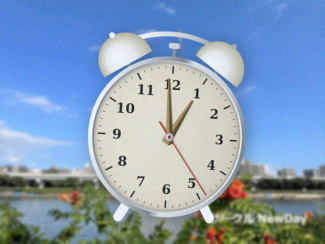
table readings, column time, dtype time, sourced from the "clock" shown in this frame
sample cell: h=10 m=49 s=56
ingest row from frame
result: h=12 m=59 s=24
